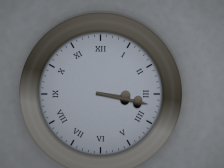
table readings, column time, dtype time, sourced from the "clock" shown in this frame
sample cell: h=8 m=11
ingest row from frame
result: h=3 m=17
